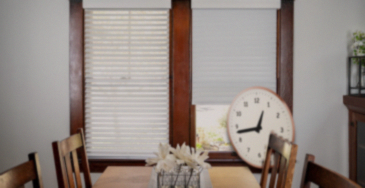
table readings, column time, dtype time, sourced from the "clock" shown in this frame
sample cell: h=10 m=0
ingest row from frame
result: h=12 m=43
